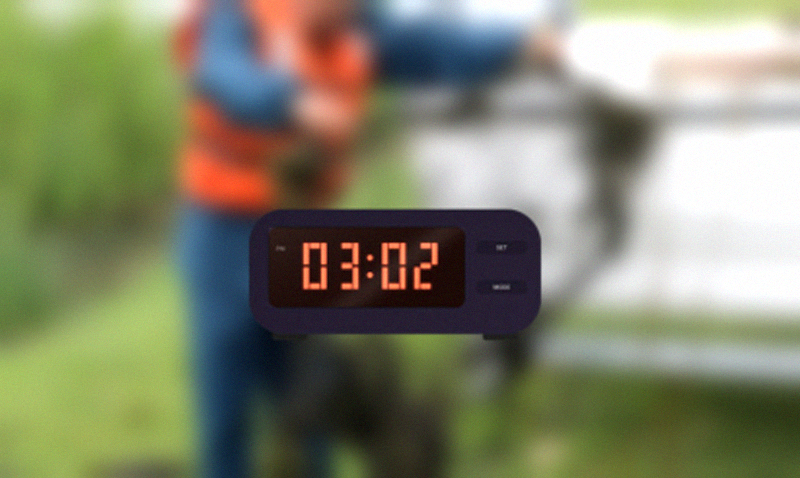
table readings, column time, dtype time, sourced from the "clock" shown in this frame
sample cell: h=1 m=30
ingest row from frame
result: h=3 m=2
